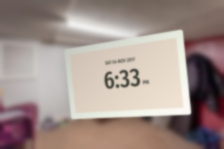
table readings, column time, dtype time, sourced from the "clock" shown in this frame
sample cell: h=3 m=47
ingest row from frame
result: h=6 m=33
